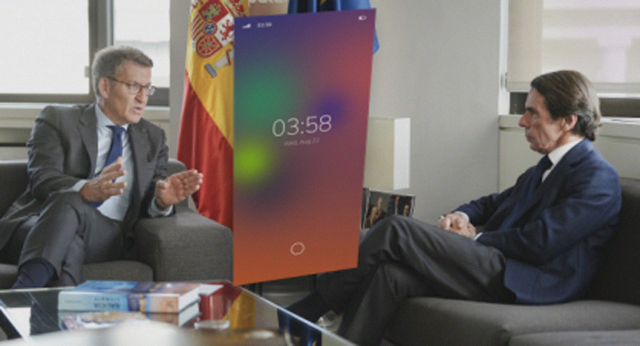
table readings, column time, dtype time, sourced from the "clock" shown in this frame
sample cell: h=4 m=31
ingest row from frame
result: h=3 m=58
